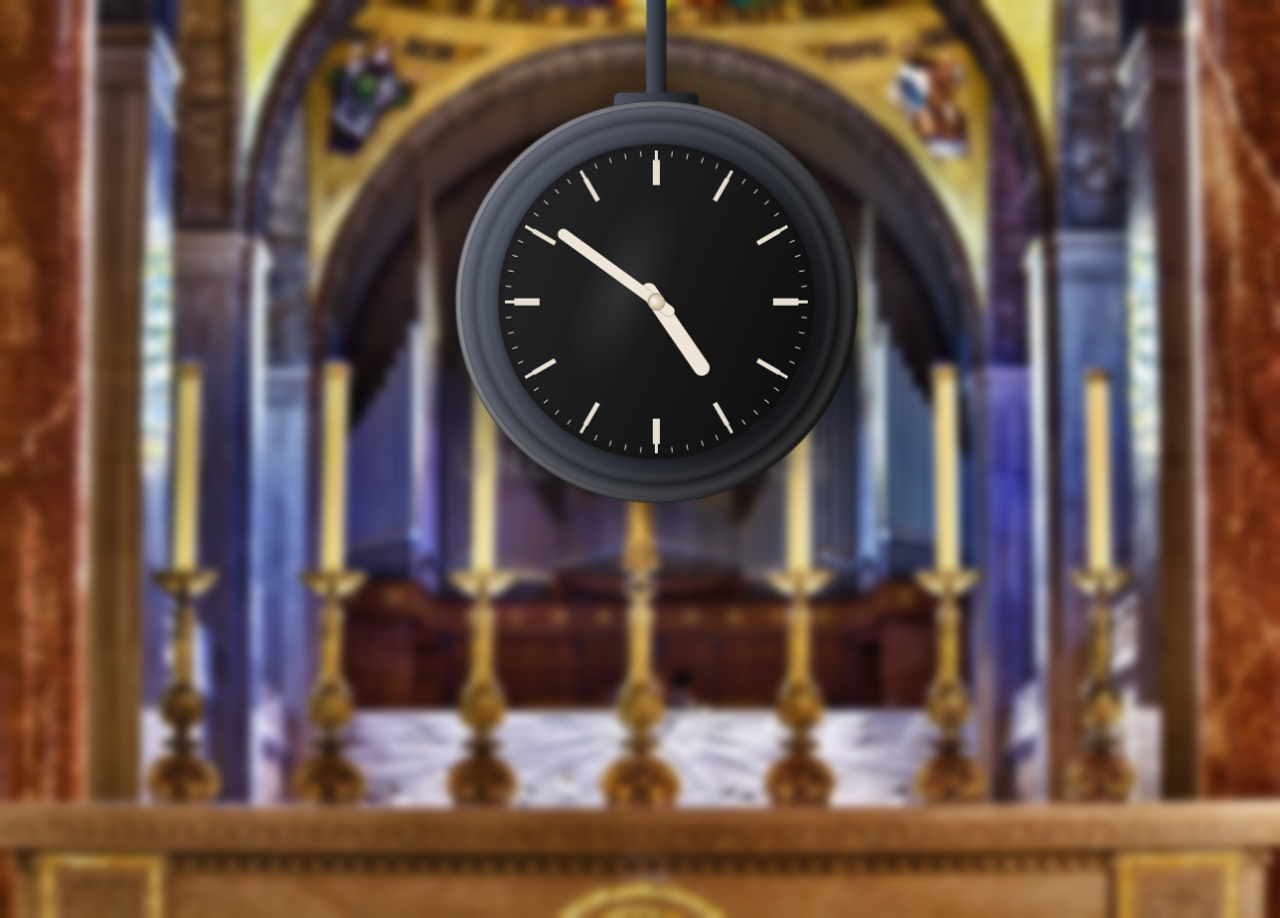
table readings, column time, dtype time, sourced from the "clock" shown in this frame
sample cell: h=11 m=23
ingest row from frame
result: h=4 m=51
